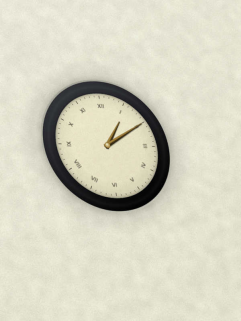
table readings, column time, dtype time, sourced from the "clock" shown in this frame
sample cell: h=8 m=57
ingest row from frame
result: h=1 m=10
